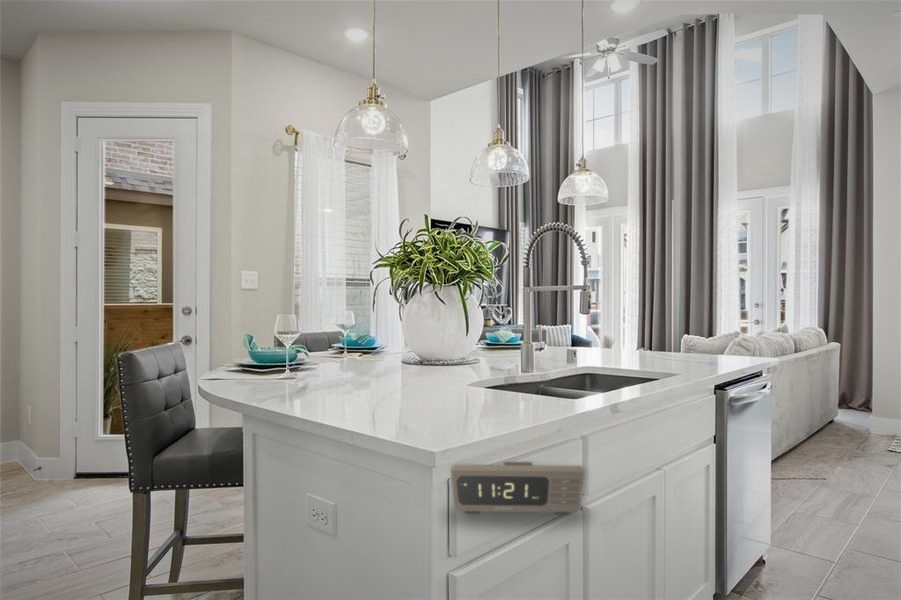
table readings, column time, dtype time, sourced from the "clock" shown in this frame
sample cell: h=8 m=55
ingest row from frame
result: h=11 m=21
